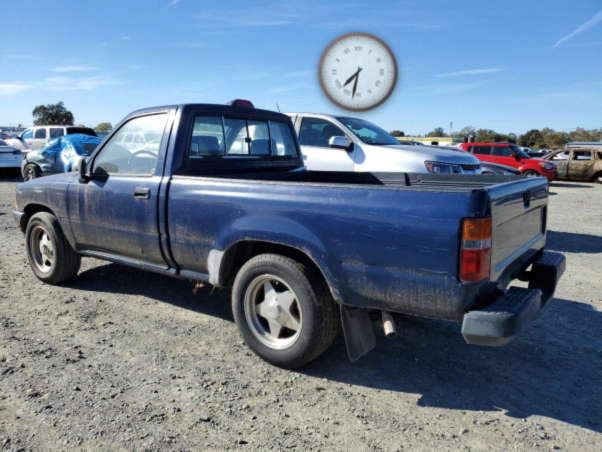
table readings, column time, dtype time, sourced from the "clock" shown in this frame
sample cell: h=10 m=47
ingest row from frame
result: h=7 m=32
